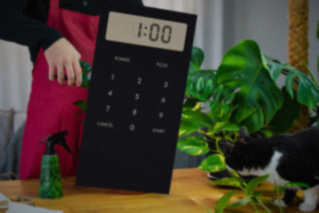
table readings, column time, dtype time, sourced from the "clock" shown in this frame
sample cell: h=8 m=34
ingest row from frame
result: h=1 m=0
